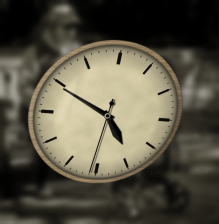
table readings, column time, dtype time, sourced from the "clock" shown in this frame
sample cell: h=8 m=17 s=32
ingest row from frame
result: h=4 m=49 s=31
